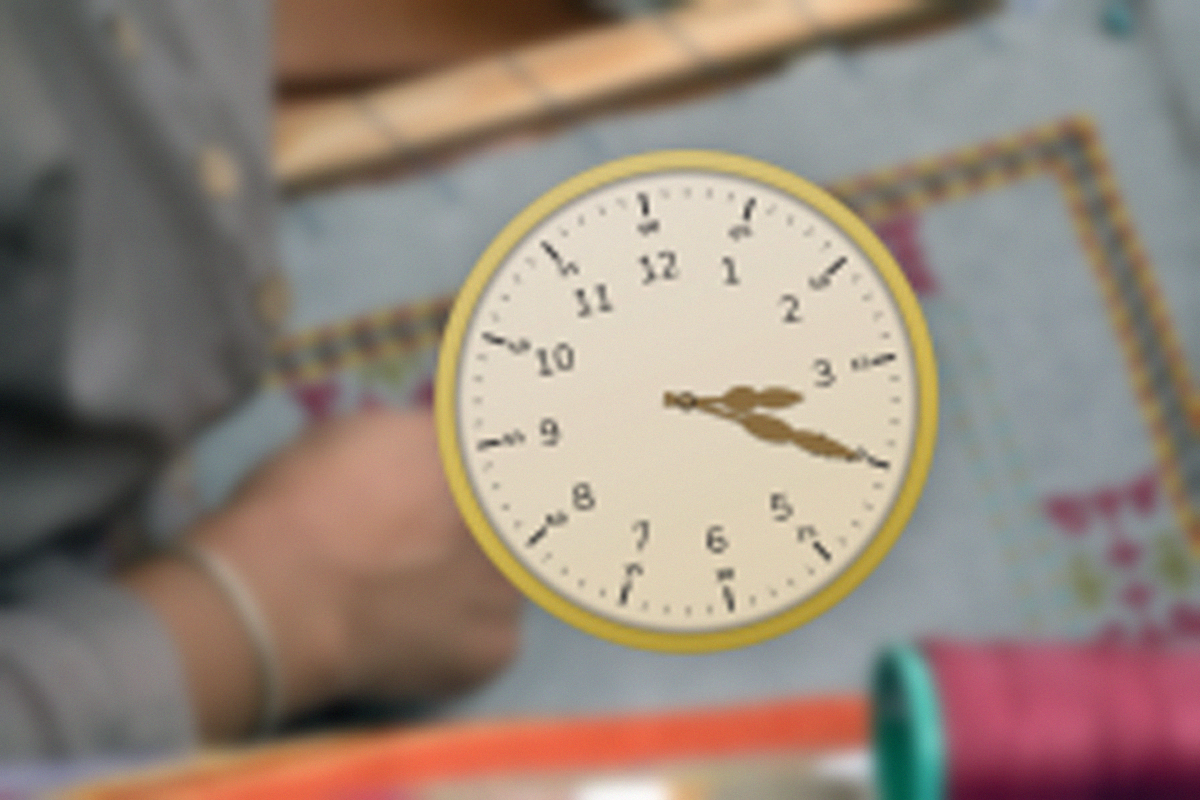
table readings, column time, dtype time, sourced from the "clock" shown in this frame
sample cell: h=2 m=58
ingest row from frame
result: h=3 m=20
